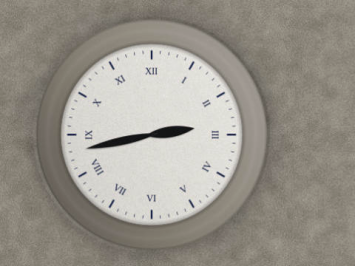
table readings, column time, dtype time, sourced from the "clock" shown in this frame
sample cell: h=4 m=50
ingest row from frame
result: h=2 m=43
